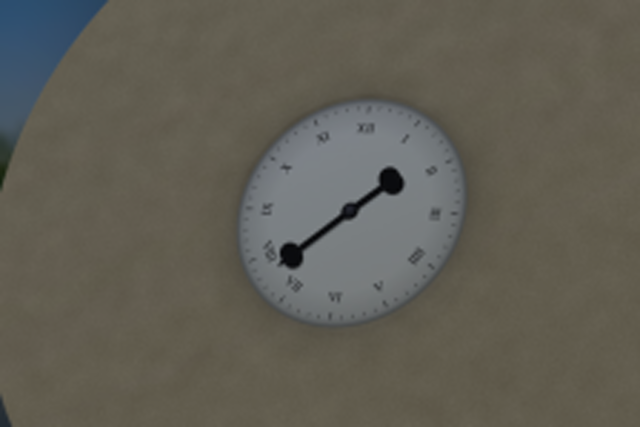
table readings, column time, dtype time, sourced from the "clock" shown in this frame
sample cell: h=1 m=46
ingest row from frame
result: h=1 m=38
